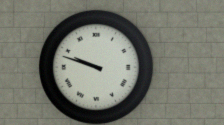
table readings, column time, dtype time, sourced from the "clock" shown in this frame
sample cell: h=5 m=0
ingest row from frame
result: h=9 m=48
